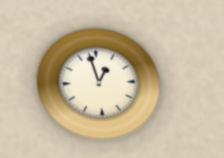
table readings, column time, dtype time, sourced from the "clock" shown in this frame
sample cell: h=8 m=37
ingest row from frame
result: h=12 m=58
